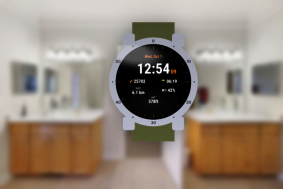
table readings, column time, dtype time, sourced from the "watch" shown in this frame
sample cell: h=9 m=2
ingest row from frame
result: h=12 m=54
